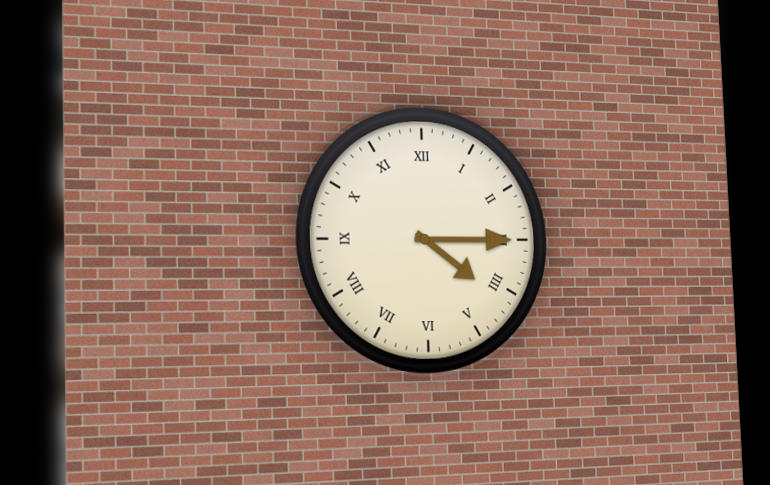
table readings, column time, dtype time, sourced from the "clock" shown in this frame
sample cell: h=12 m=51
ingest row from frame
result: h=4 m=15
